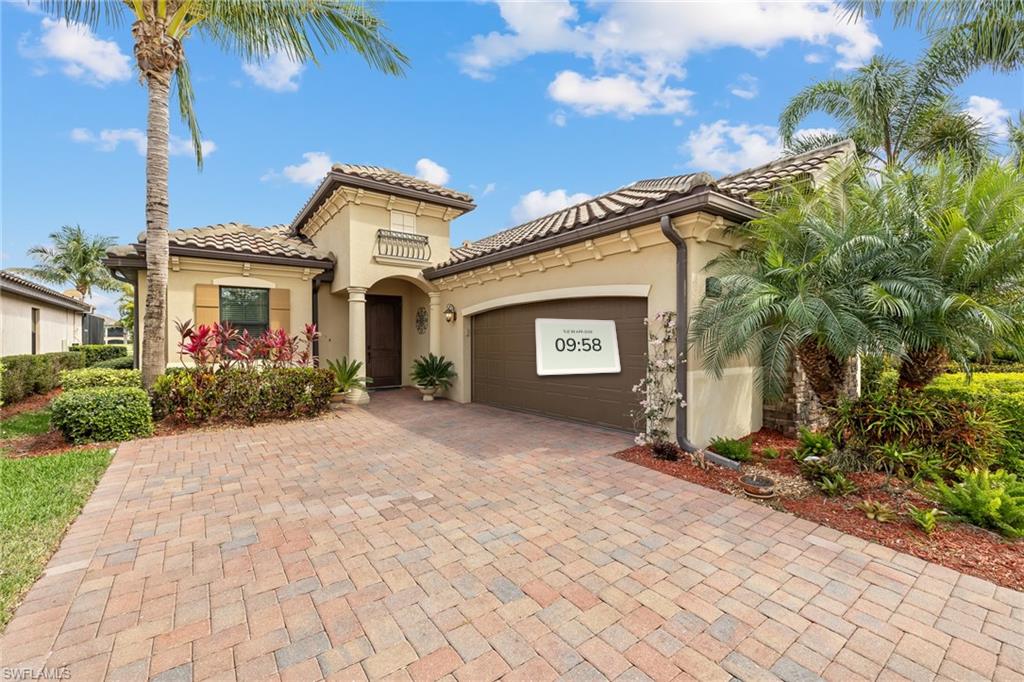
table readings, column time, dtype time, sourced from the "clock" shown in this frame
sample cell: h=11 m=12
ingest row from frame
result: h=9 m=58
